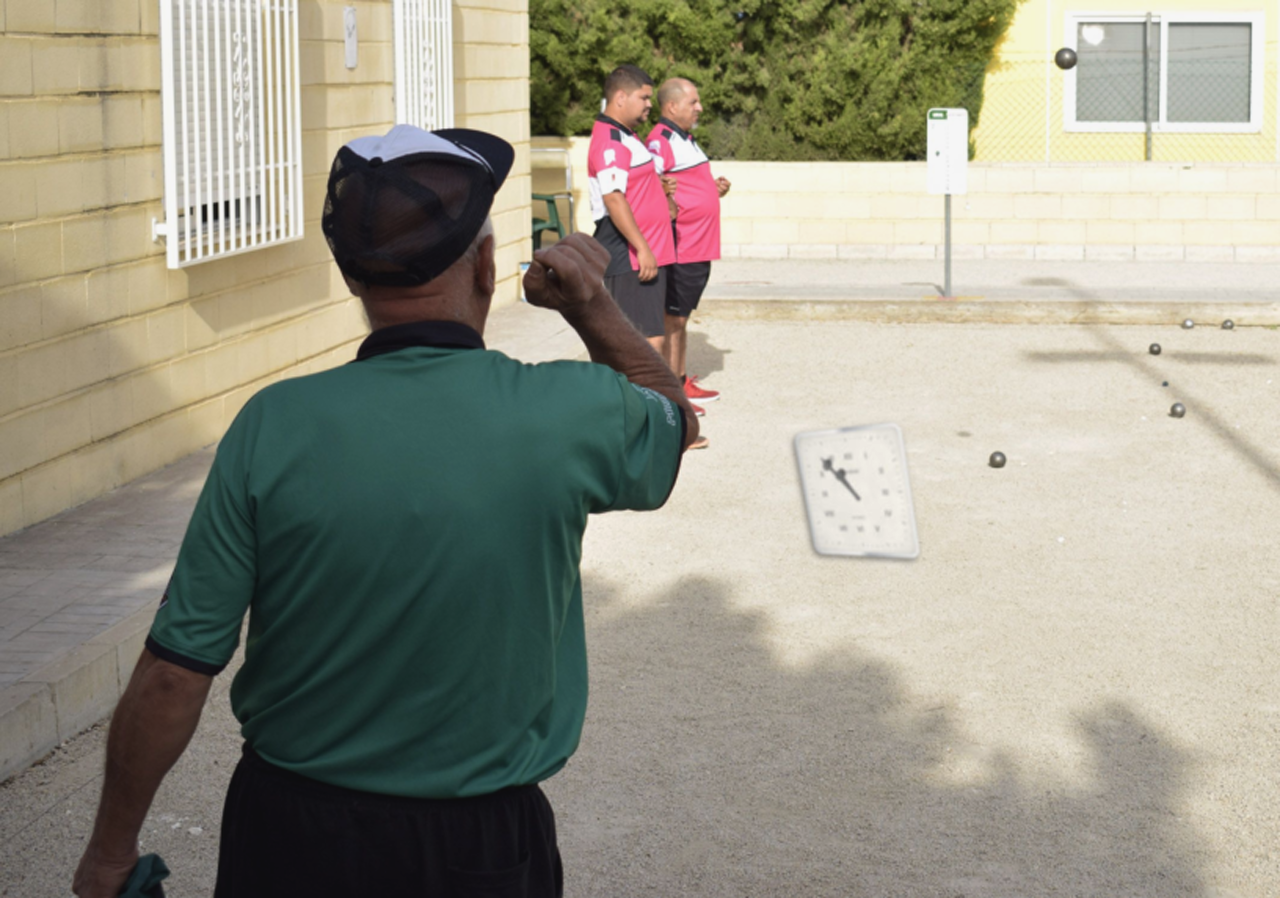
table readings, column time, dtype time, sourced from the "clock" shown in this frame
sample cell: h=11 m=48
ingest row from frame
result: h=10 m=53
